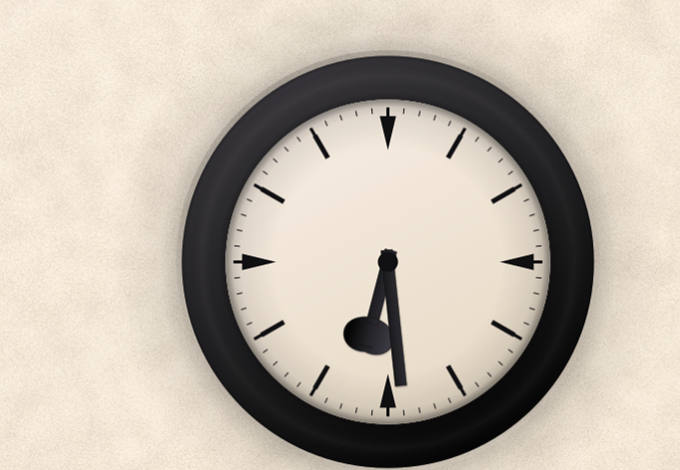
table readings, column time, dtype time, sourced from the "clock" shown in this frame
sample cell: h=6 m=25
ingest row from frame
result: h=6 m=29
